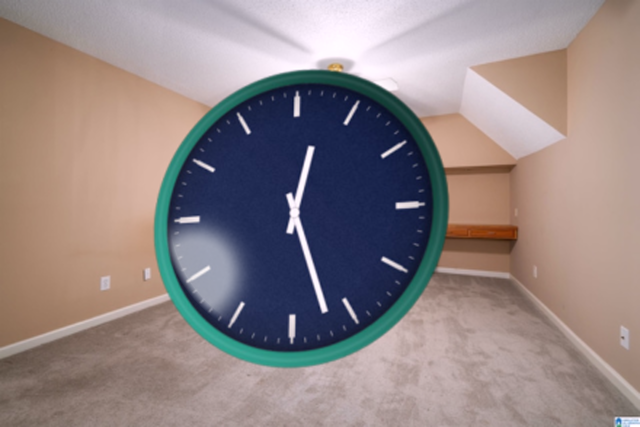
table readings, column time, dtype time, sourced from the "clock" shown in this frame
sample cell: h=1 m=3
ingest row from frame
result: h=12 m=27
